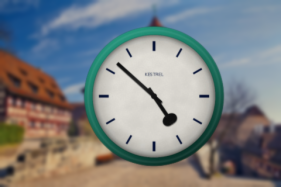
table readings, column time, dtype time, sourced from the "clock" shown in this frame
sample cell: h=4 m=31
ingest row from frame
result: h=4 m=52
